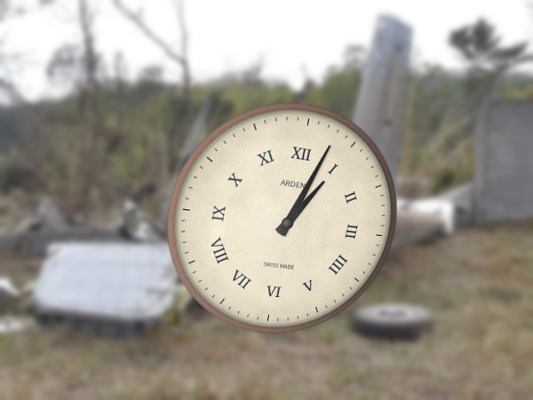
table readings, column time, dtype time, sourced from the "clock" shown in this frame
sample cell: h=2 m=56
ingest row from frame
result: h=1 m=3
